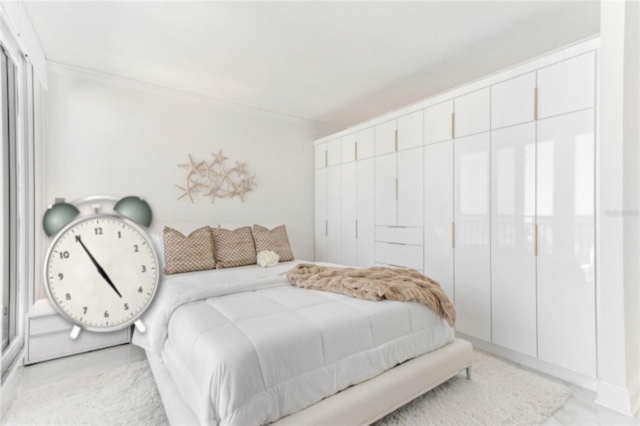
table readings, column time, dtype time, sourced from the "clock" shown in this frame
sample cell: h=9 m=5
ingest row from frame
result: h=4 m=55
